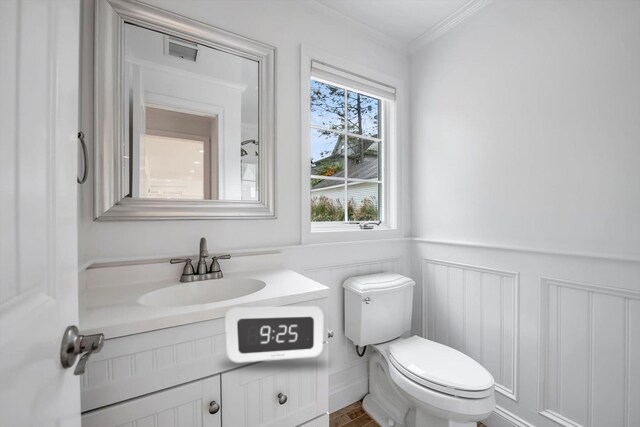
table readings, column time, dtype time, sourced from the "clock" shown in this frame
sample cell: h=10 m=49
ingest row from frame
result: h=9 m=25
